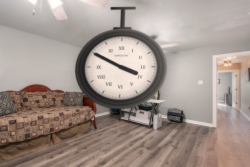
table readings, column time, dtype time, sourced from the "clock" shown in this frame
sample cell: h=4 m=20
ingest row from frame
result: h=3 m=50
